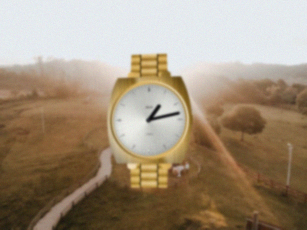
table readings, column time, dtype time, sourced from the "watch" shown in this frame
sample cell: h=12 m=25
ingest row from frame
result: h=1 m=13
